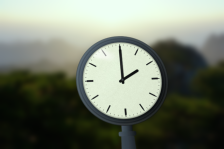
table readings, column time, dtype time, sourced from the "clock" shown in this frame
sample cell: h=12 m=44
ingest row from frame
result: h=2 m=0
